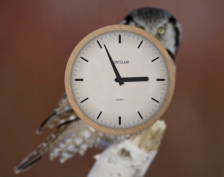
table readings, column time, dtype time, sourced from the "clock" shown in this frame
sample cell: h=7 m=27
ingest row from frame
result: h=2 m=56
